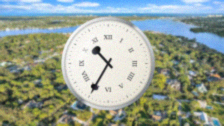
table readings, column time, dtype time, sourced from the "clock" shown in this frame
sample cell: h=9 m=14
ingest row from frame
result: h=10 m=35
